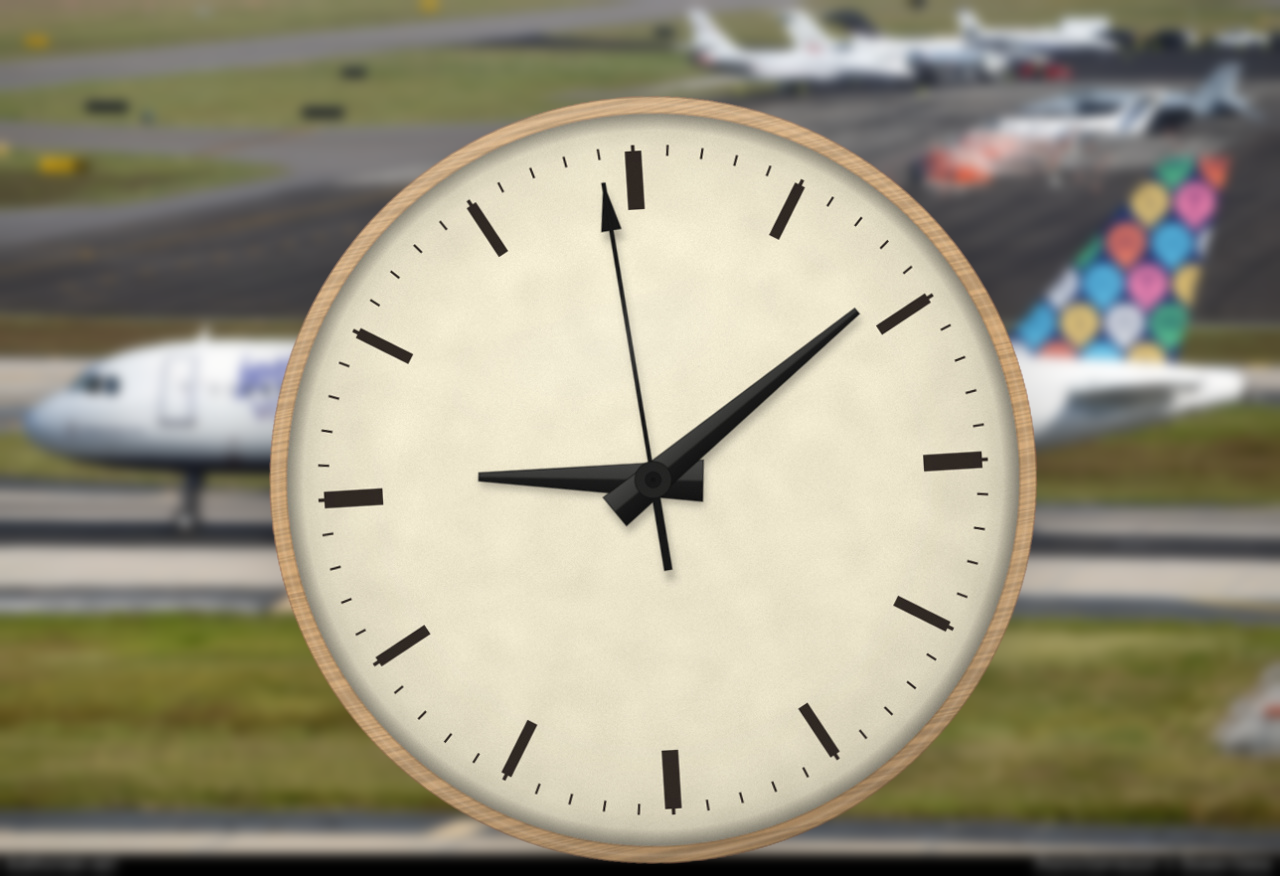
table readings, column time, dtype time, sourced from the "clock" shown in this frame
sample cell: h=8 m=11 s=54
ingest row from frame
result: h=9 m=8 s=59
